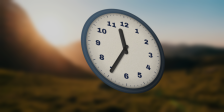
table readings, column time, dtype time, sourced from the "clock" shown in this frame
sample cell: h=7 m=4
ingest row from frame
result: h=11 m=35
